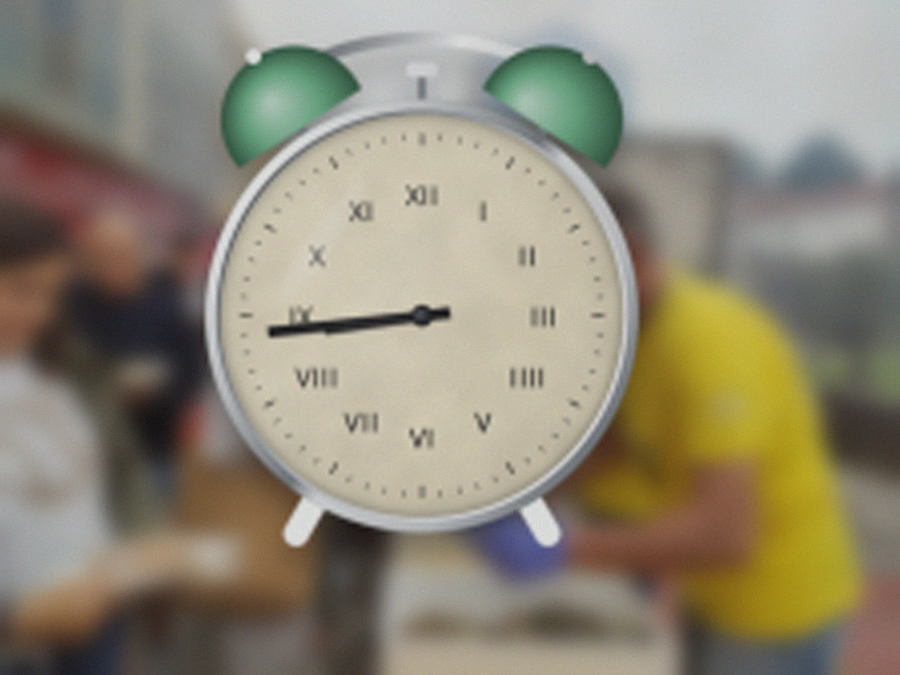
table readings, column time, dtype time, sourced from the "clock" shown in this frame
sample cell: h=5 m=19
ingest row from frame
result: h=8 m=44
